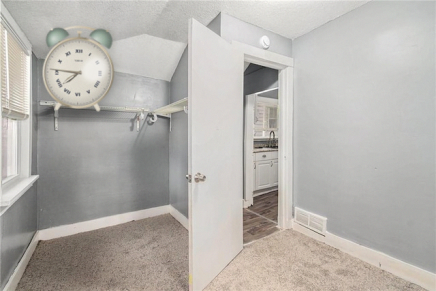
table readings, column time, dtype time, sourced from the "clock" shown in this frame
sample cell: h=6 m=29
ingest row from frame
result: h=7 m=46
